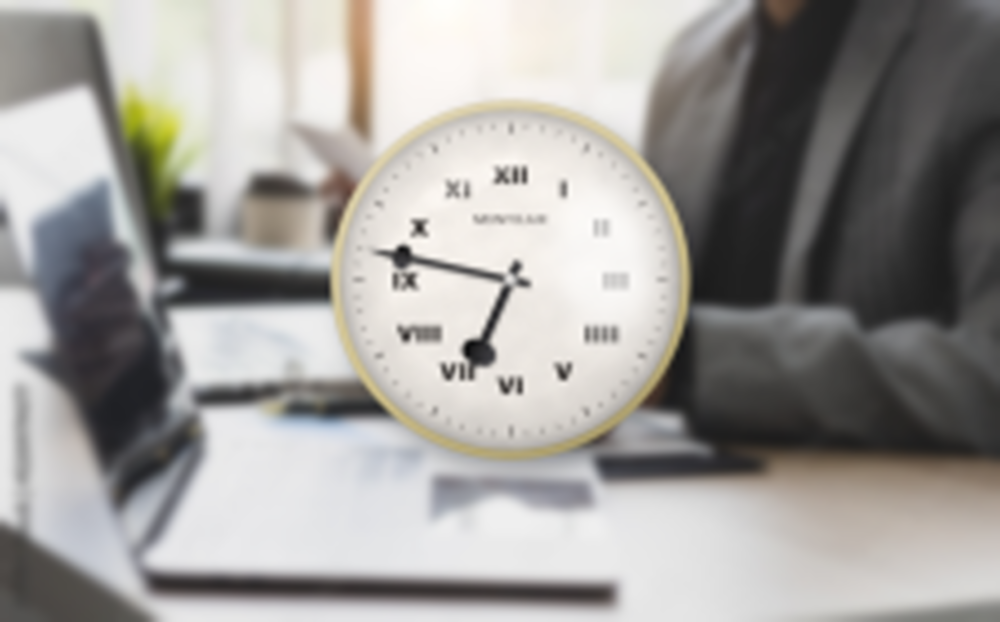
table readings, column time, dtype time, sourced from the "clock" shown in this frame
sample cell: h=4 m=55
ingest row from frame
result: h=6 m=47
